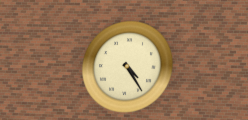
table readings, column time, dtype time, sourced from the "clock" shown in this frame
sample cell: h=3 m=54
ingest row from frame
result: h=4 m=24
